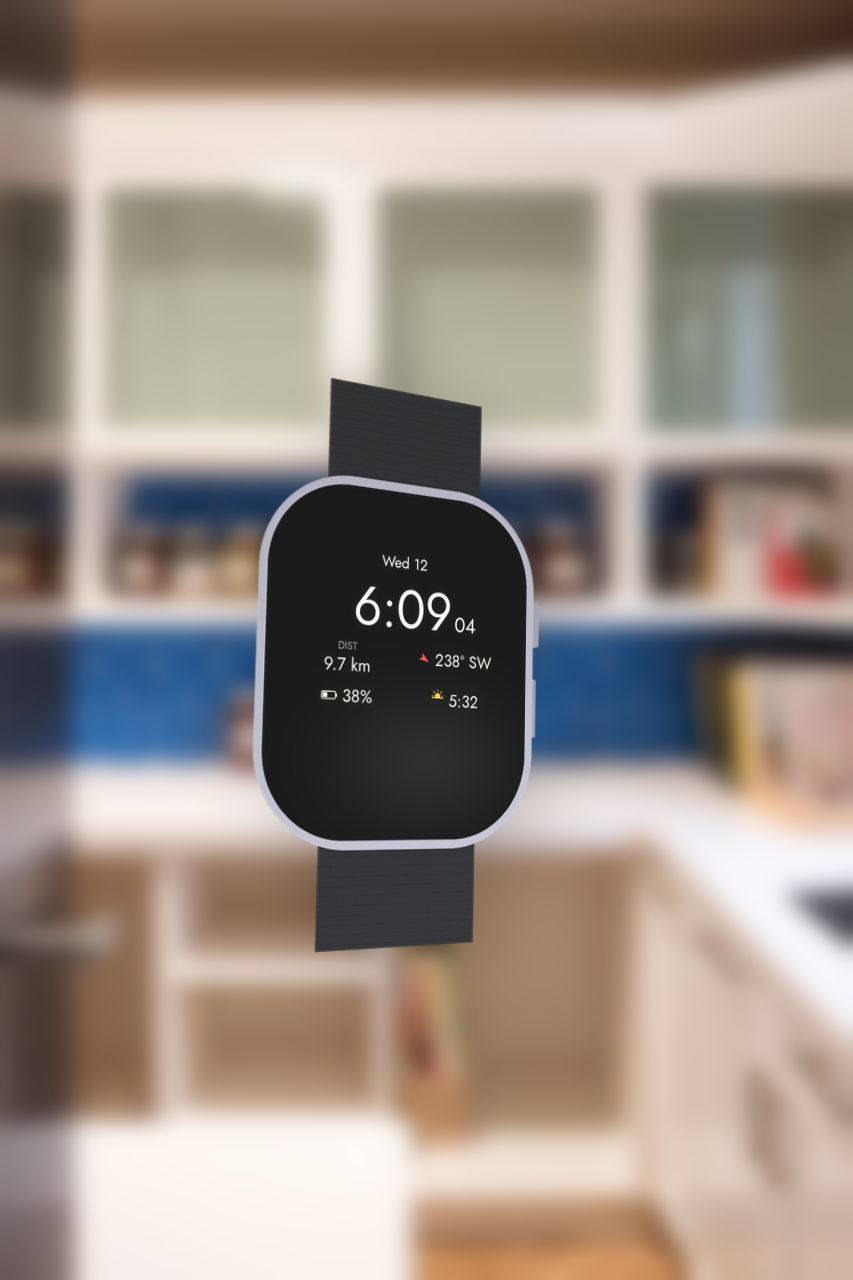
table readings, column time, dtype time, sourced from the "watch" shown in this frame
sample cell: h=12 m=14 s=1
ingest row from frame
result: h=6 m=9 s=4
